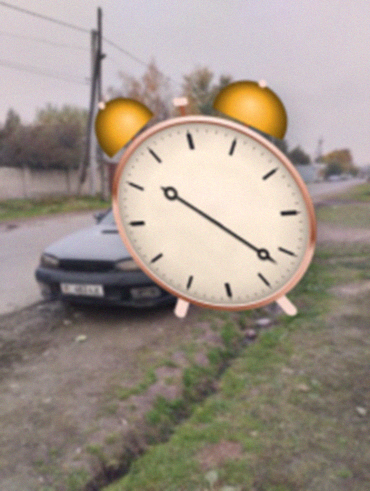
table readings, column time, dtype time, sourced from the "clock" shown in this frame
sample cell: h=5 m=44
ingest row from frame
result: h=10 m=22
